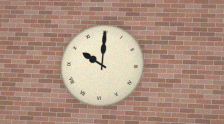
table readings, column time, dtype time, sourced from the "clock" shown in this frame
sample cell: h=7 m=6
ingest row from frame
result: h=10 m=0
